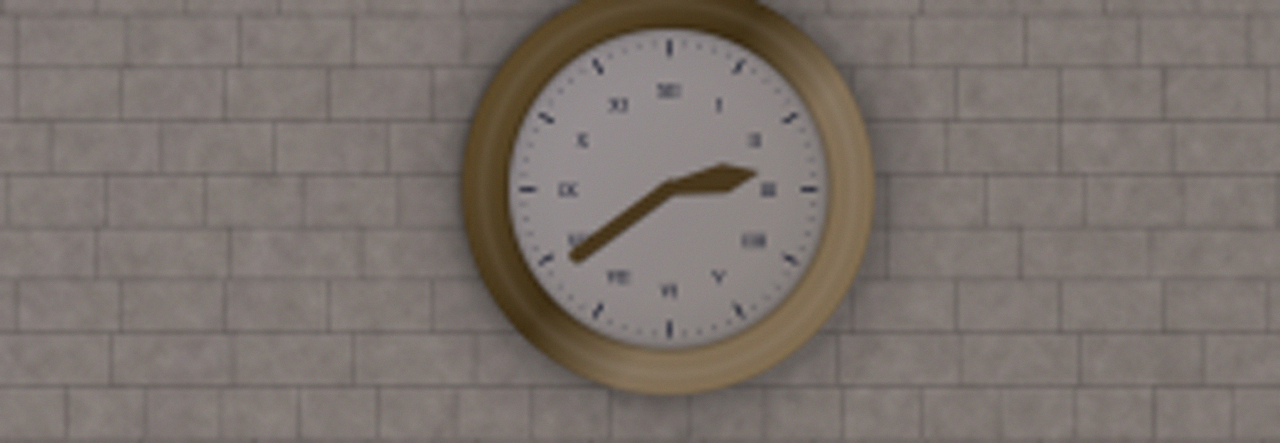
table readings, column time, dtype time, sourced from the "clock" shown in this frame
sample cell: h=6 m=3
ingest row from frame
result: h=2 m=39
